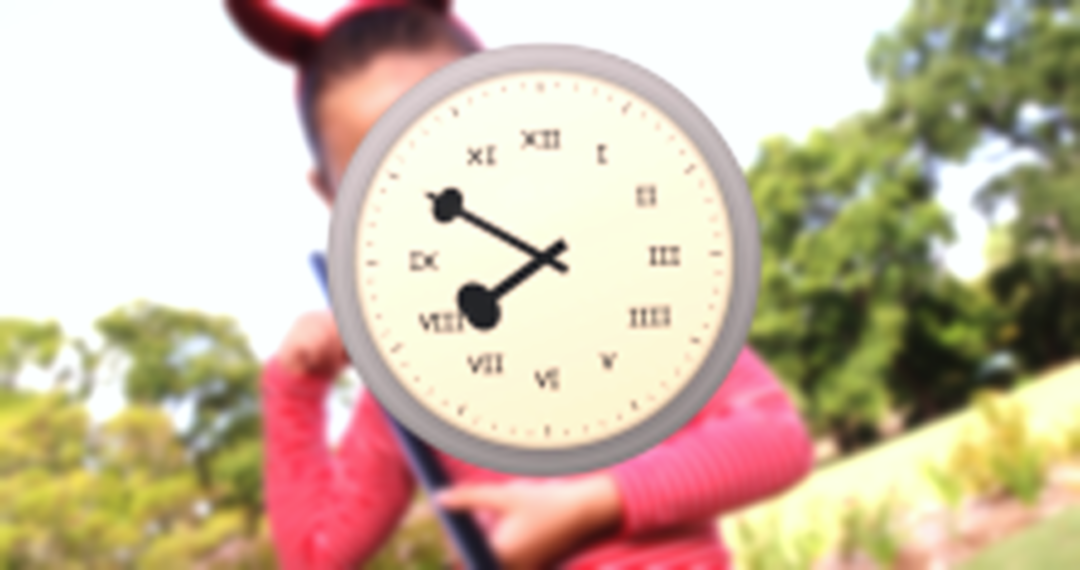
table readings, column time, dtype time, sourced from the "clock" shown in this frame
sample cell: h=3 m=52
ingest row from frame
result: h=7 m=50
